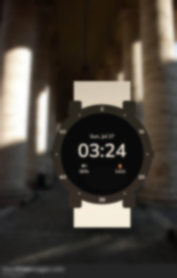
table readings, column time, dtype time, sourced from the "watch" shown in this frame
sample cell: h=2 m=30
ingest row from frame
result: h=3 m=24
